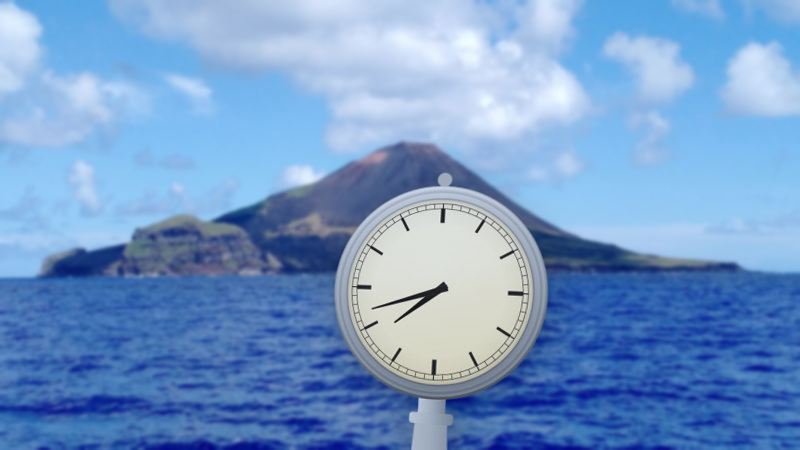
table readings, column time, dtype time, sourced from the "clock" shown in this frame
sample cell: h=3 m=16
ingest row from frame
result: h=7 m=42
